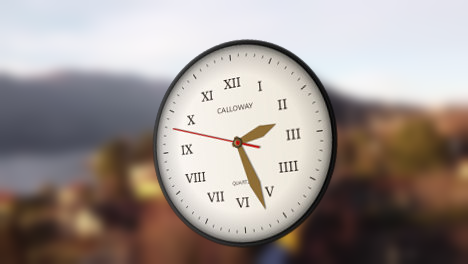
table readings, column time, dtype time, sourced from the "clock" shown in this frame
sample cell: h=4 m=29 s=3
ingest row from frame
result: h=2 m=26 s=48
